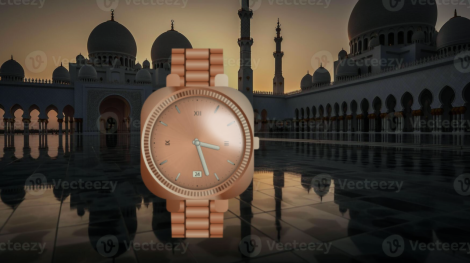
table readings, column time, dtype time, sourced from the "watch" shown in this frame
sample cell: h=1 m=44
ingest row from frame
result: h=3 m=27
